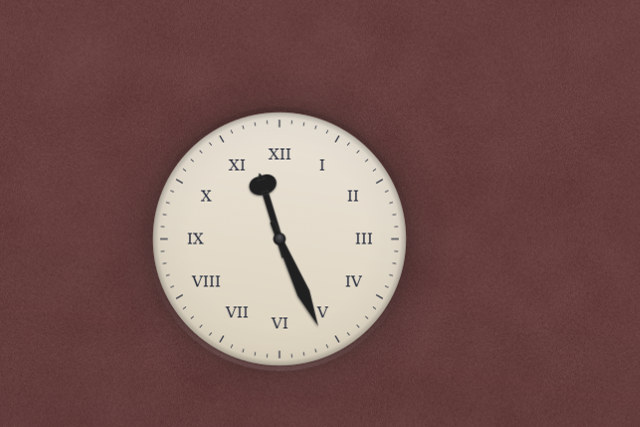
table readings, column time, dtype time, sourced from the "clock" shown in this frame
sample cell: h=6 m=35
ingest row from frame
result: h=11 m=26
